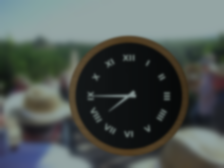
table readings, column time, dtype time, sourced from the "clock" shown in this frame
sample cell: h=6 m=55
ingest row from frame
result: h=7 m=45
